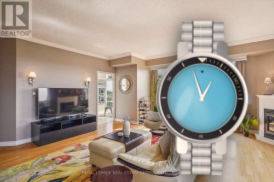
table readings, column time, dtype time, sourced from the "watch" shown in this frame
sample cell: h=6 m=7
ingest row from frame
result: h=12 m=57
